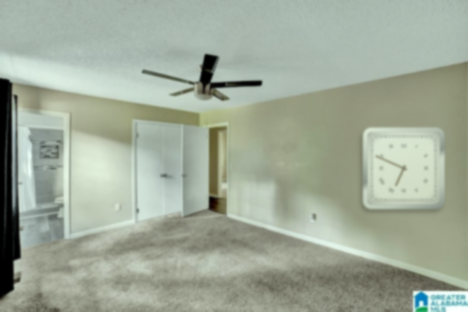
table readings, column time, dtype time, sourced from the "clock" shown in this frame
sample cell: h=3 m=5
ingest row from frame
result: h=6 m=49
